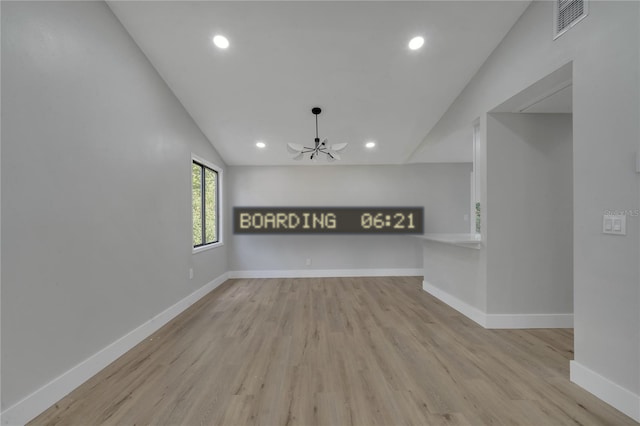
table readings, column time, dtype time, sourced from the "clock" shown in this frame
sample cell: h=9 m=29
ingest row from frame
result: h=6 m=21
